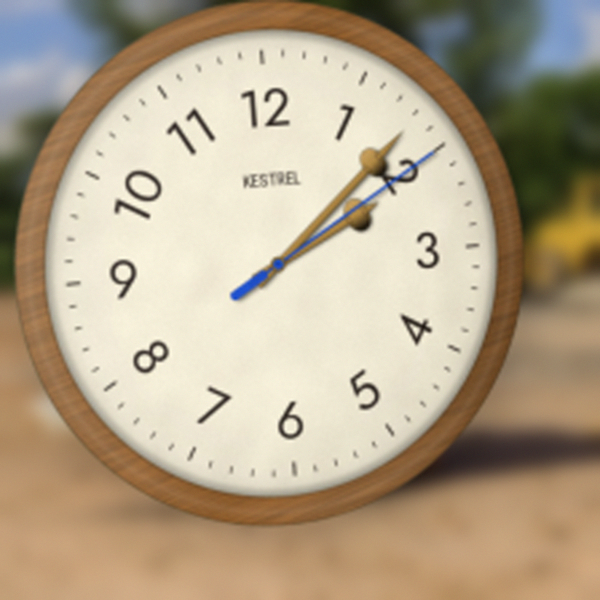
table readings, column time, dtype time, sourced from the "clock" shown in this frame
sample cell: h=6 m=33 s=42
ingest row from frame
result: h=2 m=8 s=10
